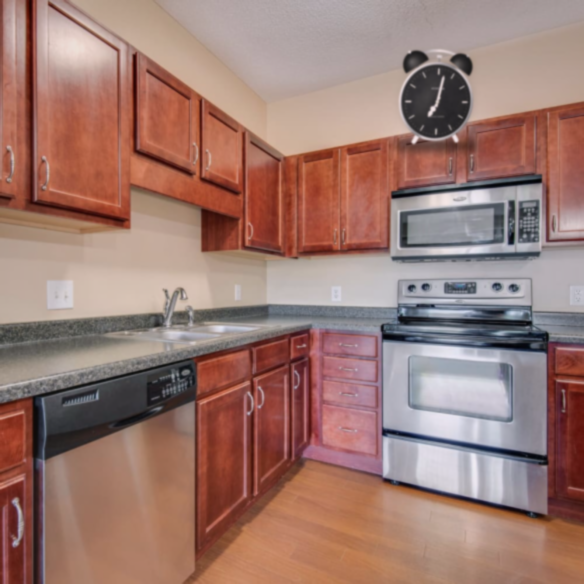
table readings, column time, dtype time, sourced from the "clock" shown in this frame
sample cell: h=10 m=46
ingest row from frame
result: h=7 m=2
